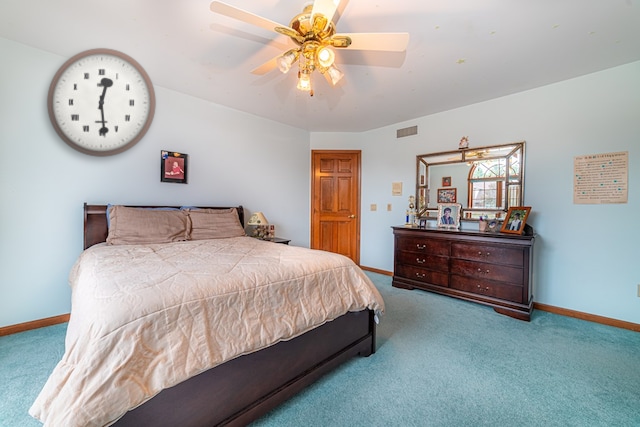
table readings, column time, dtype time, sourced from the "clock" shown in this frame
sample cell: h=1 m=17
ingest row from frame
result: h=12 m=29
